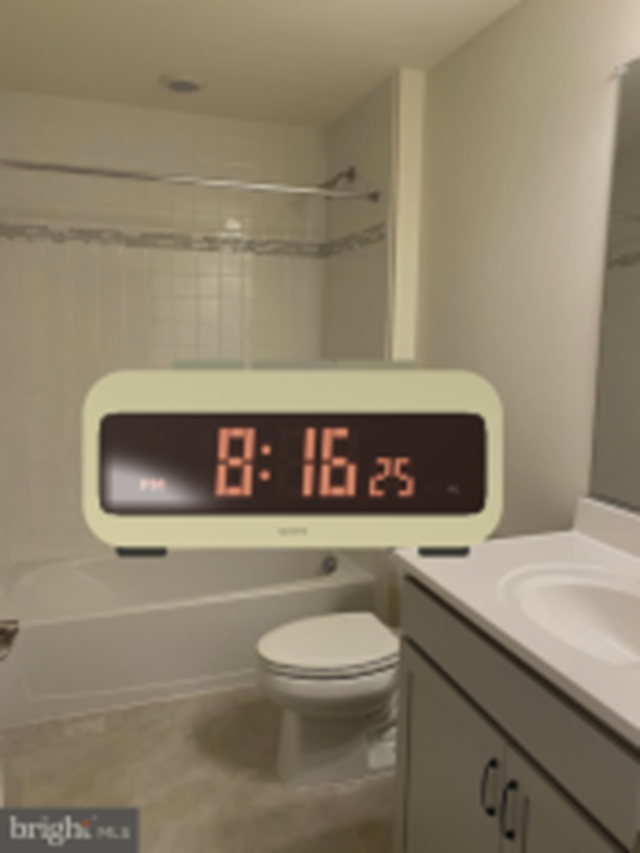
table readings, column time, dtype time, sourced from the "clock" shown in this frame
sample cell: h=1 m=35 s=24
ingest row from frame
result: h=8 m=16 s=25
